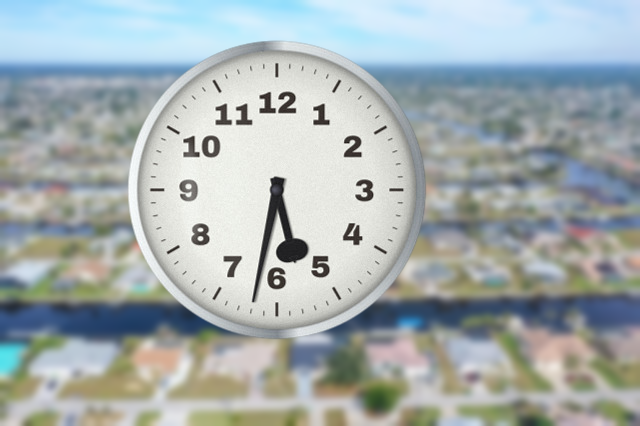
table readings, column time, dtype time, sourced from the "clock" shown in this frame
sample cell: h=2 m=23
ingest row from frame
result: h=5 m=32
